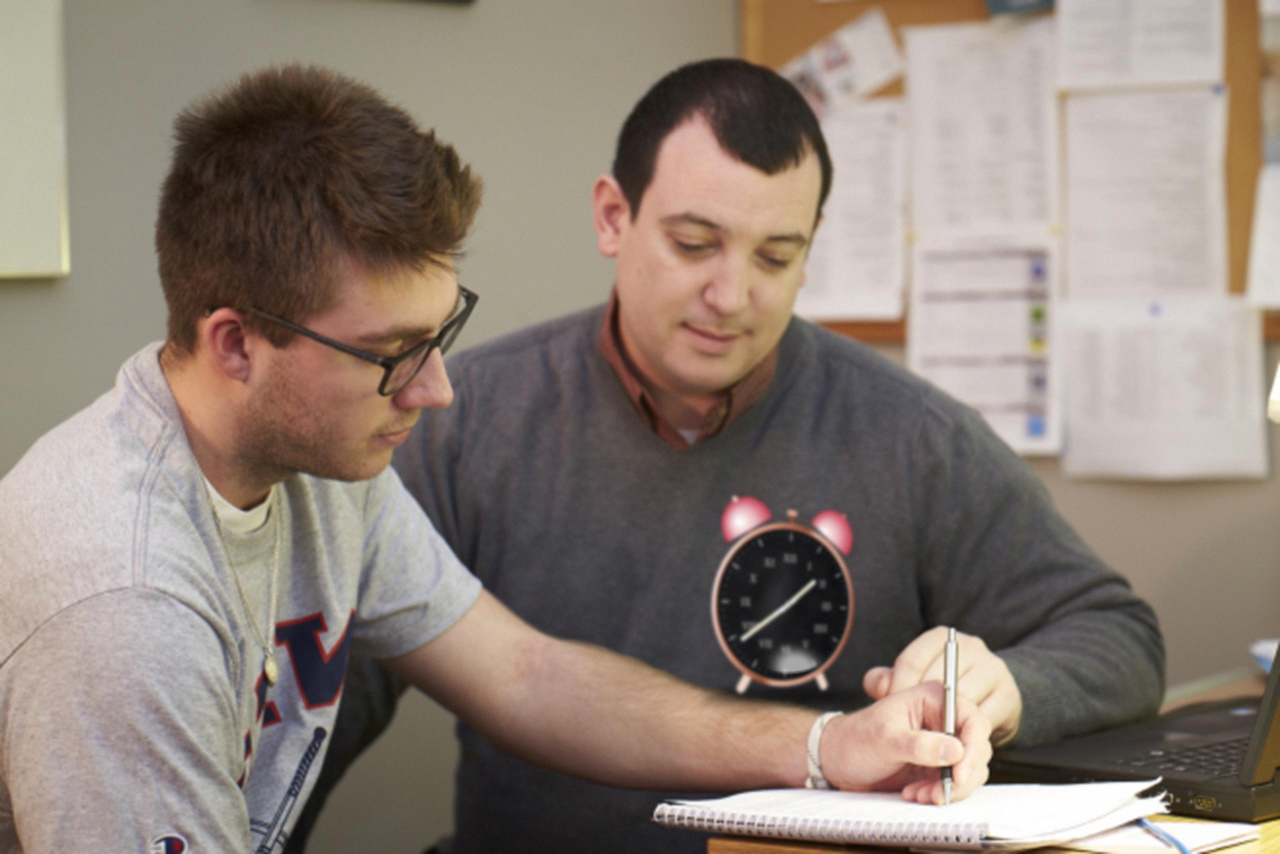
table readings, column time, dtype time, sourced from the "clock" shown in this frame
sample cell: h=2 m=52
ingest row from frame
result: h=1 m=39
